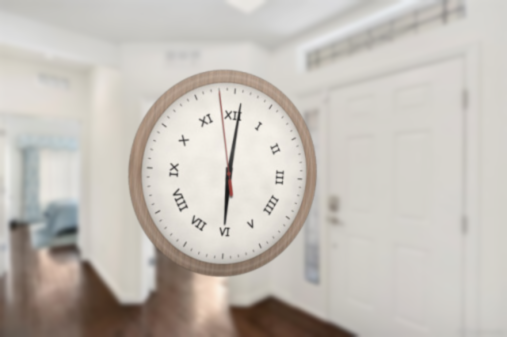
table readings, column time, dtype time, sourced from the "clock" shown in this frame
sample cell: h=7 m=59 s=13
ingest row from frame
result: h=6 m=0 s=58
